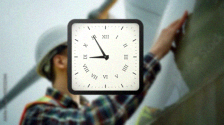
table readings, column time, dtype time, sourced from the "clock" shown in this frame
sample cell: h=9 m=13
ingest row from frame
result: h=8 m=55
